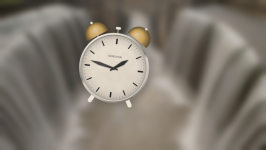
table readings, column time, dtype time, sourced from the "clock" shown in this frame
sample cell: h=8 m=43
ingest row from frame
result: h=1 m=47
